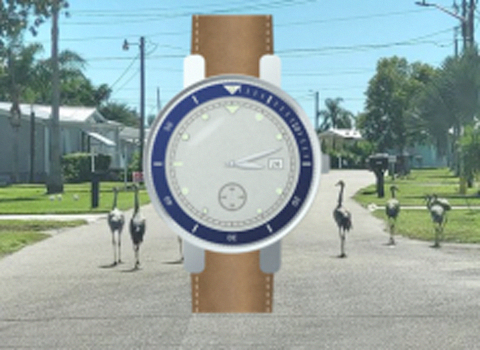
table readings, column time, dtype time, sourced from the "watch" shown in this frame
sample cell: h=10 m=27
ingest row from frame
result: h=3 m=12
